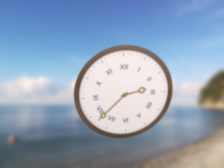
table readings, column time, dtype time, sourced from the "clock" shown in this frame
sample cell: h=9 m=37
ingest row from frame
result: h=2 m=38
